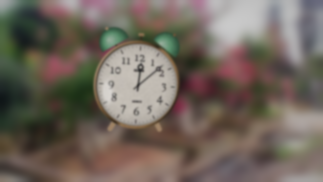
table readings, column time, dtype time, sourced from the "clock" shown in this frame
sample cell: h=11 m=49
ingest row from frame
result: h=12 m=8
